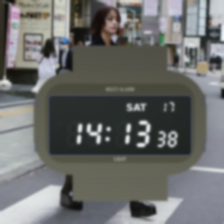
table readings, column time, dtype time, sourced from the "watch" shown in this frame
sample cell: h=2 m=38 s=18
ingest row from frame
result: h=14 m=13 s=38
